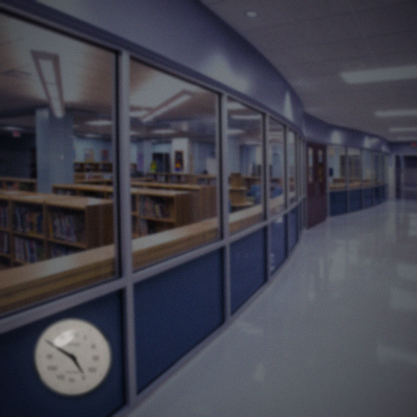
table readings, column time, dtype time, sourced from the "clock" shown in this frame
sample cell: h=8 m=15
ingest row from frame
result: h=4 m=50
